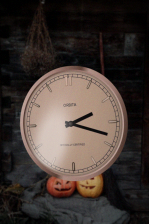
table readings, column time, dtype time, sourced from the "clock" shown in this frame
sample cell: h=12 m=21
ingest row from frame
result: h=2 m=18
